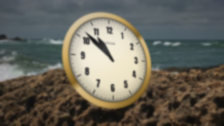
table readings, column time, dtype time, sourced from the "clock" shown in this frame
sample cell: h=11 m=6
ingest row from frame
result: h=10 m=52
